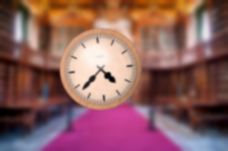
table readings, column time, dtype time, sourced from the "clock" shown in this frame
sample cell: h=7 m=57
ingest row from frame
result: h=4 m=38
